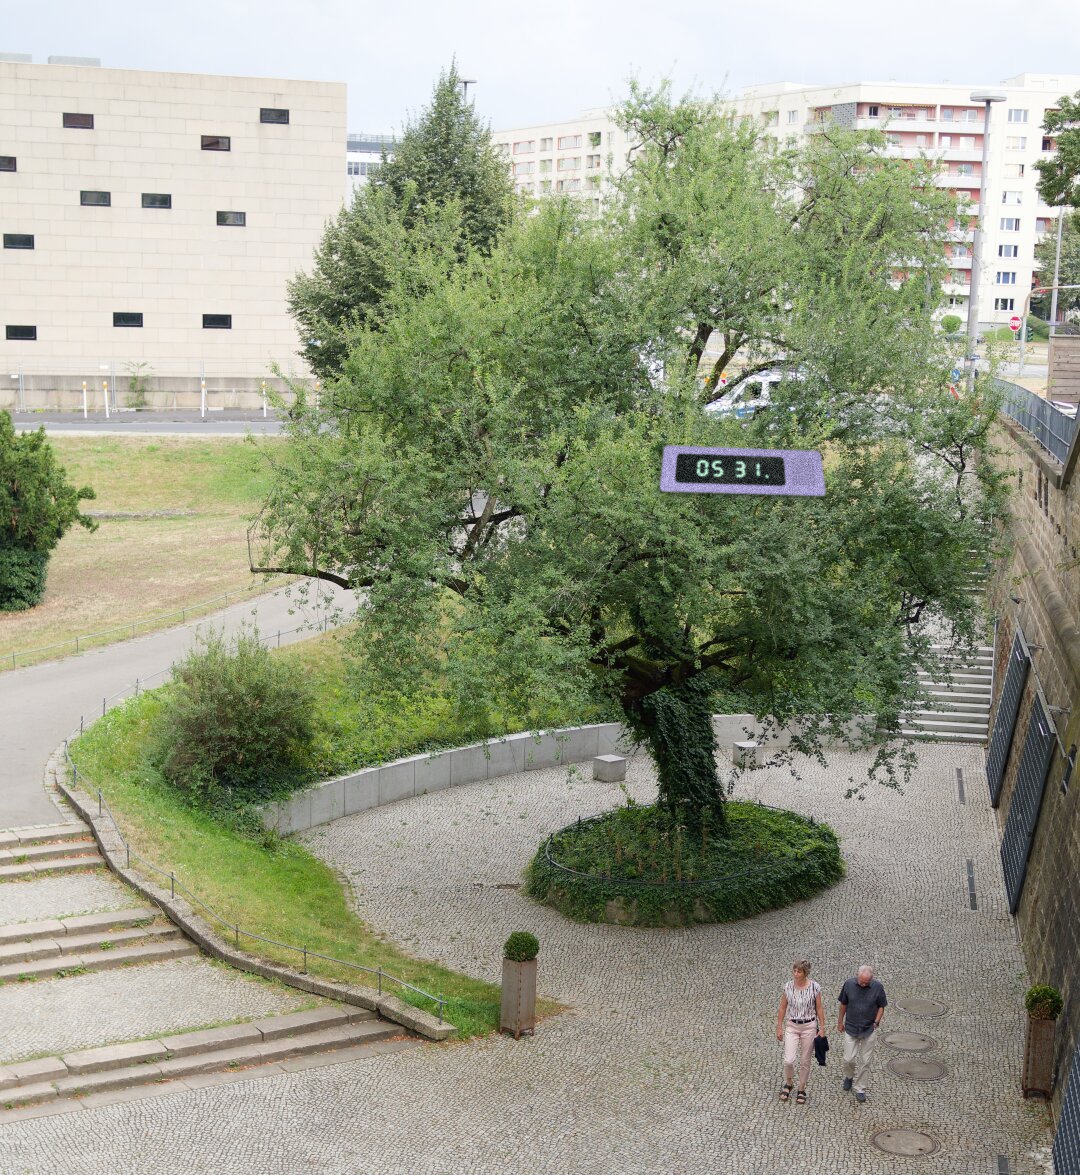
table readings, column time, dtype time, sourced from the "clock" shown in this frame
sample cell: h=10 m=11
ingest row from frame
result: h=5 m=31
